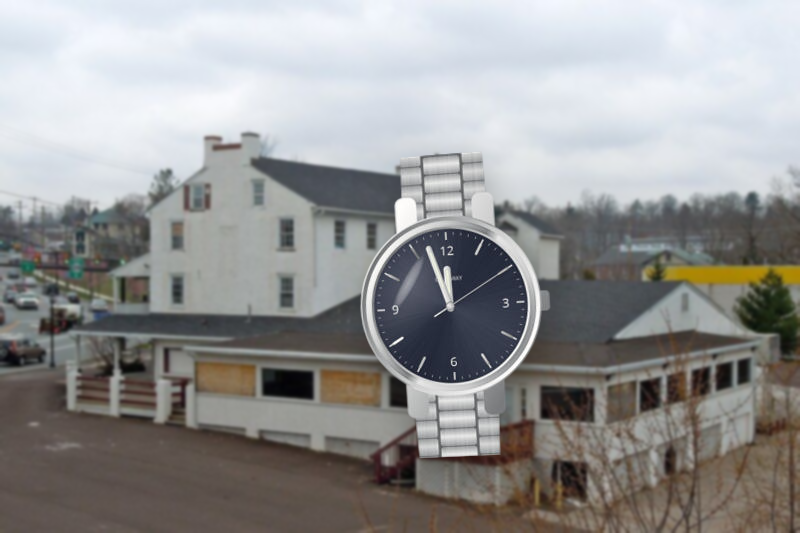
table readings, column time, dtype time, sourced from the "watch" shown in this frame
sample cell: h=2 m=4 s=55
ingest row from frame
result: h=11 m=57 s=10
